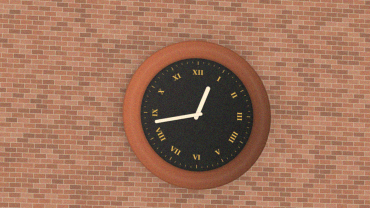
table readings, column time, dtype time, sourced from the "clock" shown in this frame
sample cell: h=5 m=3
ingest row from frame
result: h=12 m=43
